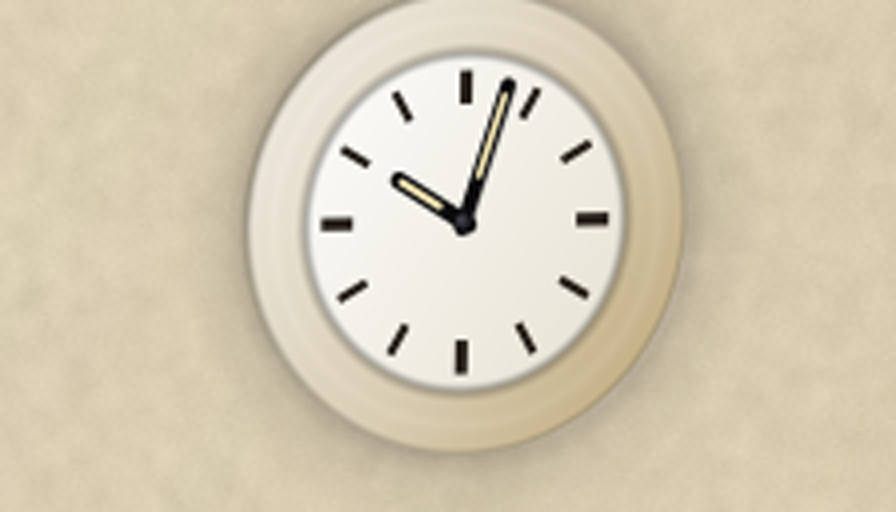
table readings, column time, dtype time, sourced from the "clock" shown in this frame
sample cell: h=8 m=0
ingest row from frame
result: h=10 m=3
